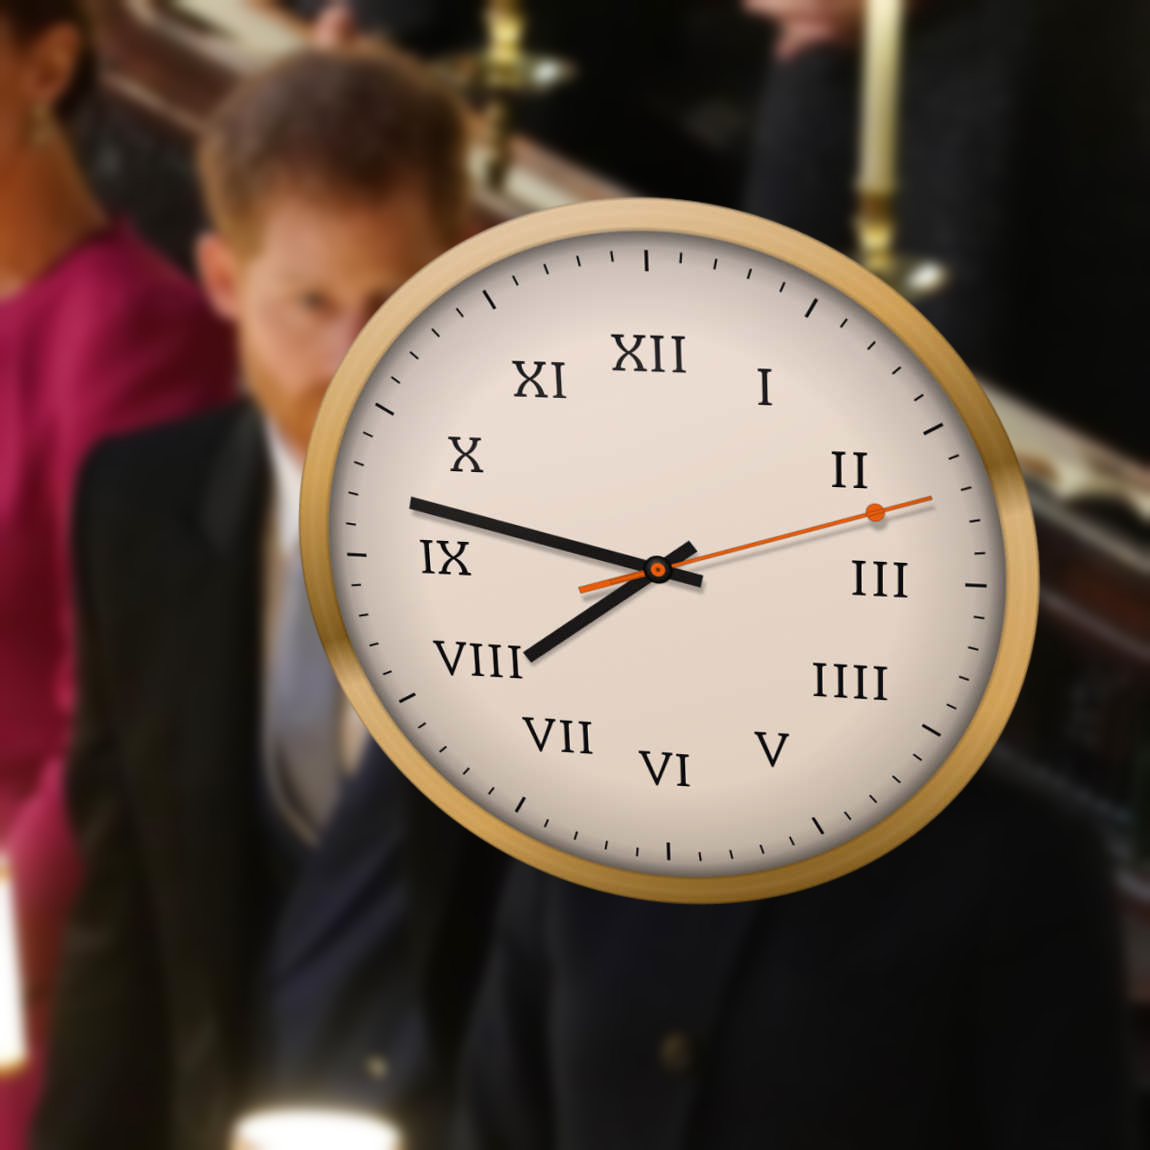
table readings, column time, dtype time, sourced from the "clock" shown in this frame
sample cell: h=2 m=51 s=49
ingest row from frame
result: h=7 m=47 s=12
